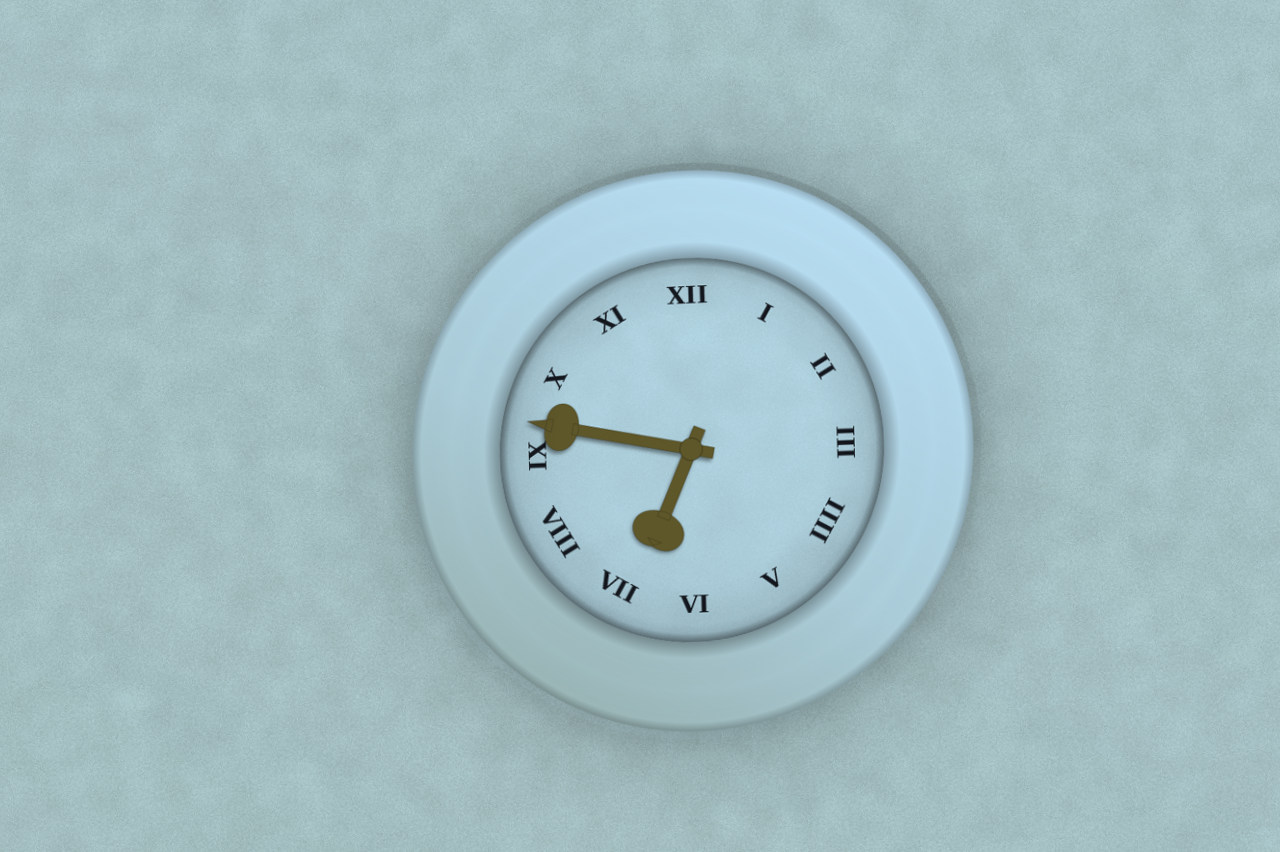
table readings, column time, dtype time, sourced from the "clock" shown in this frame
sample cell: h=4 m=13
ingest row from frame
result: h=6 m=47
